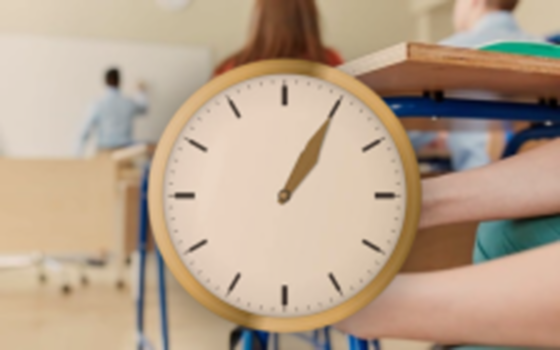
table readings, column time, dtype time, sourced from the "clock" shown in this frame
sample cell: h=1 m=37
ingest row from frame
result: h=1 m=5
